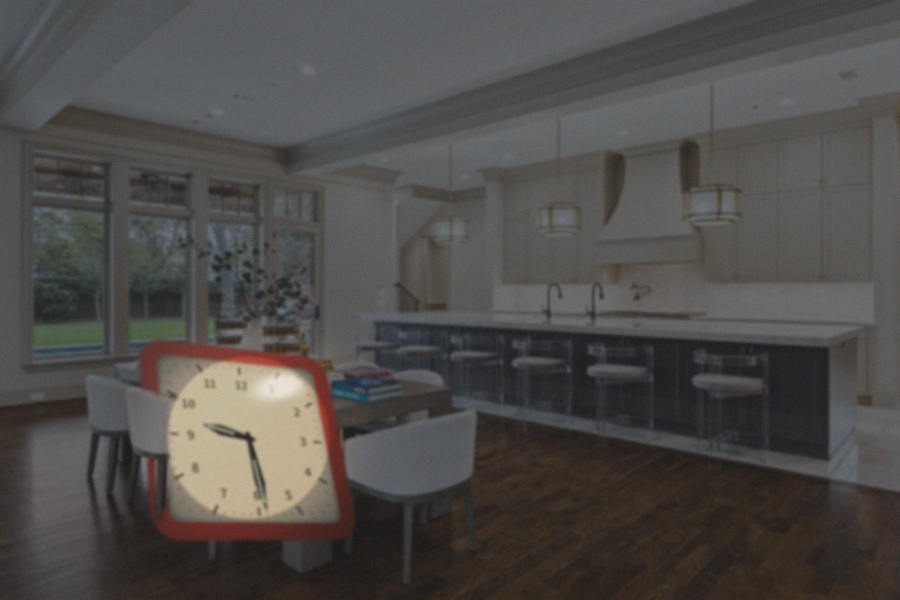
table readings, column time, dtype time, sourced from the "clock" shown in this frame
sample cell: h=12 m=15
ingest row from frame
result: h=9 m=29
